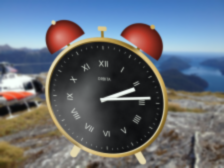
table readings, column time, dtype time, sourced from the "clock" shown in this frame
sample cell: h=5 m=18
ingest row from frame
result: h=2 m=14
